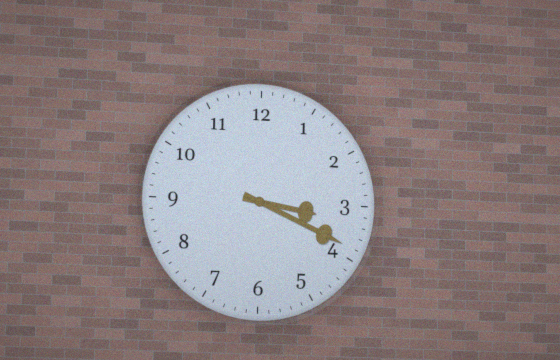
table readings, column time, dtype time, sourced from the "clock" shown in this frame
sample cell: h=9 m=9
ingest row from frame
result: h=3 m=19
